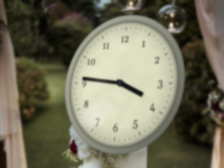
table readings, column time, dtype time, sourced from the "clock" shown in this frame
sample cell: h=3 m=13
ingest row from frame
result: h=3 m=46
